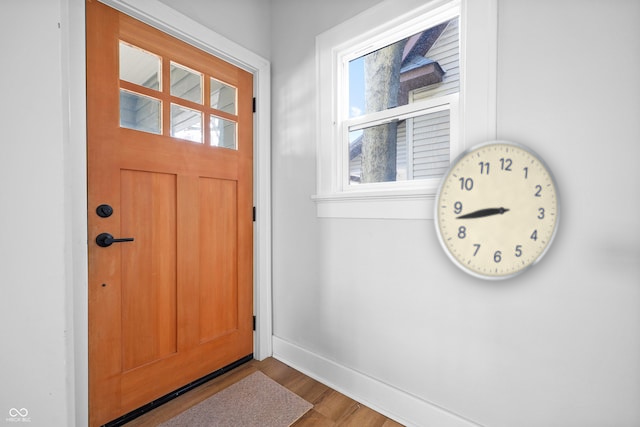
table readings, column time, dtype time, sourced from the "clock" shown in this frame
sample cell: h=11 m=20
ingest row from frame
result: h=8 m=43
